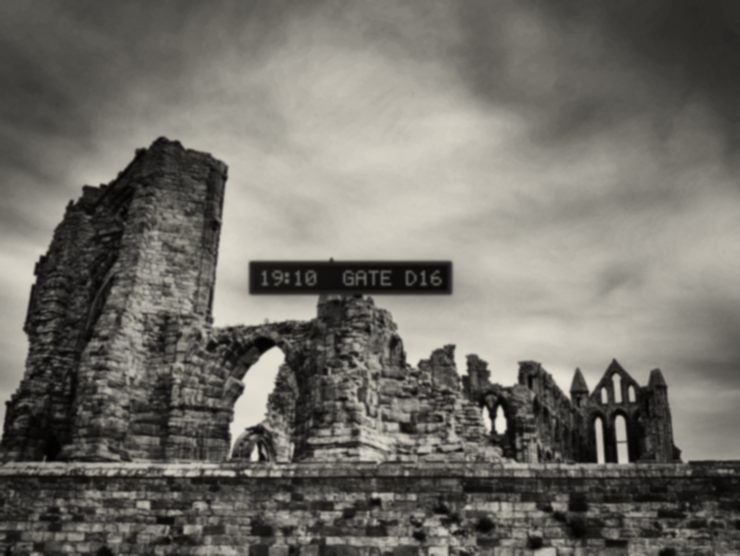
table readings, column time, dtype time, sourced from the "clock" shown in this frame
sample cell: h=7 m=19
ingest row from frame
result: h=19 m=10
